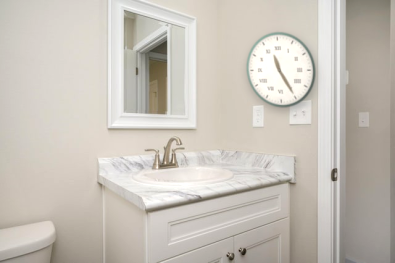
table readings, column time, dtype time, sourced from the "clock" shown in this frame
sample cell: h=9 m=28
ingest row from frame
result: h=11 m=25
